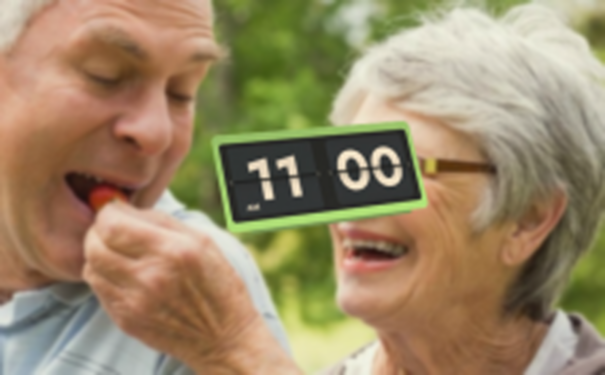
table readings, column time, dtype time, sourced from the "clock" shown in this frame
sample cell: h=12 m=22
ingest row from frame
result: h=11 m=0
